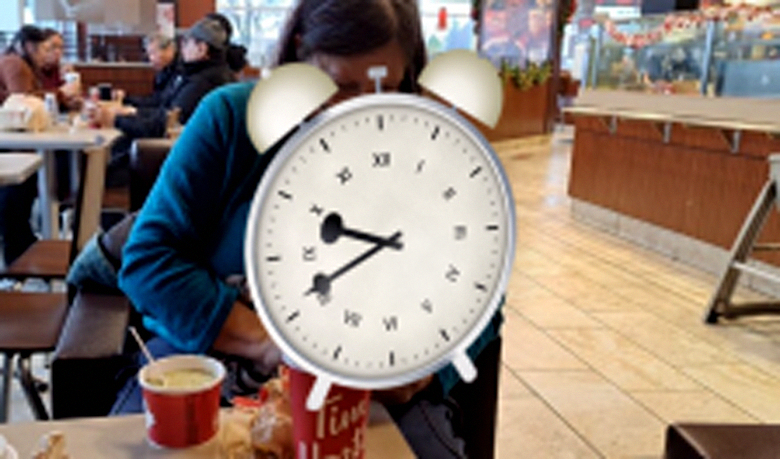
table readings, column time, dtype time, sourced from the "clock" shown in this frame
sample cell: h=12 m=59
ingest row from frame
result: h=9 m=41
